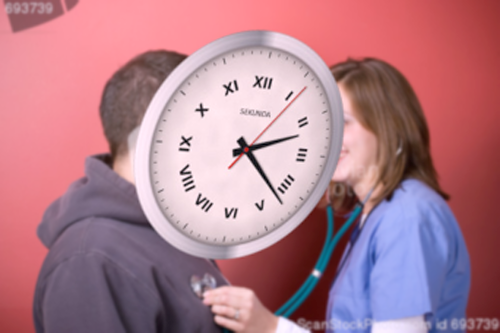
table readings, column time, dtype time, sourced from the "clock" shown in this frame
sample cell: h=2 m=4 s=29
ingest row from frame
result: h=2 m=22 s=6
